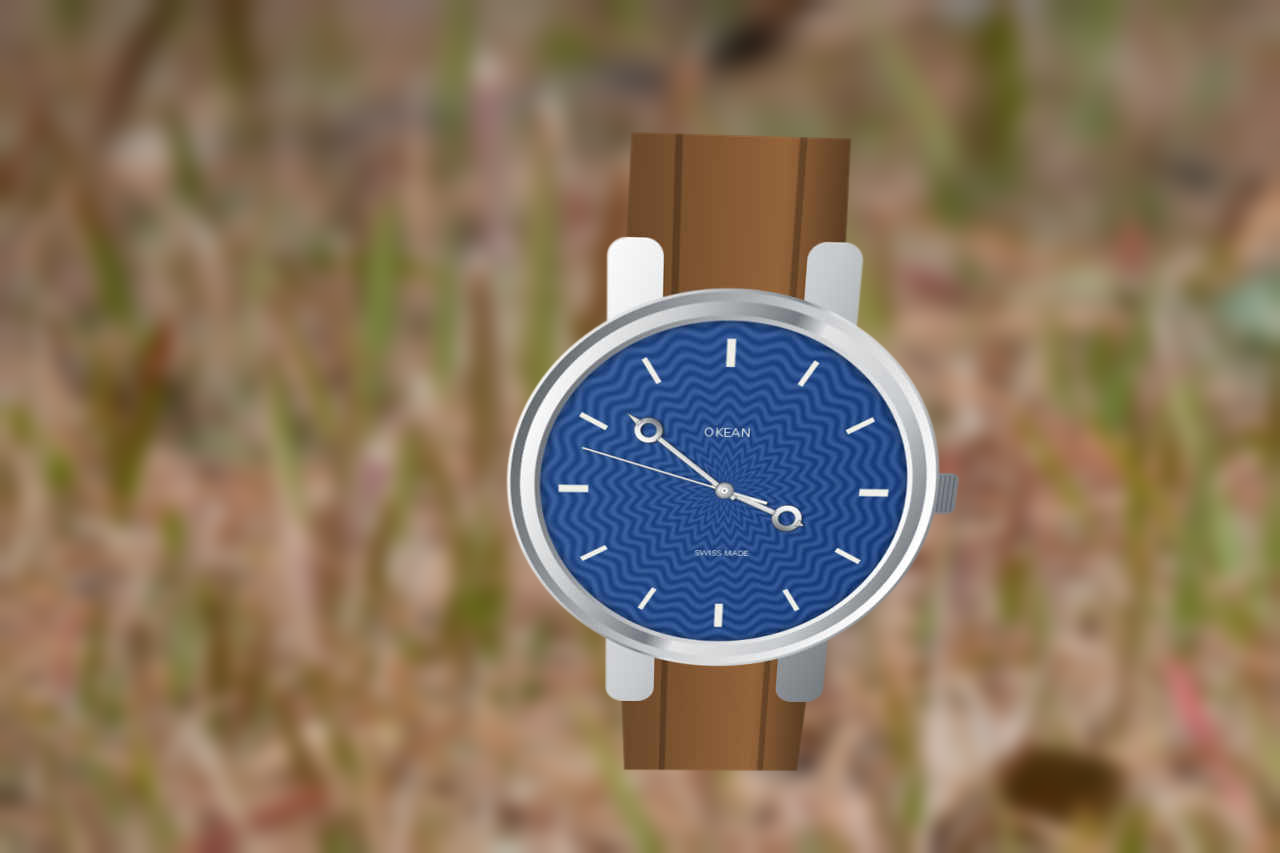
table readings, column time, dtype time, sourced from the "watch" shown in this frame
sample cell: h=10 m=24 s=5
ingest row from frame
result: h=3 m=51 s=48
